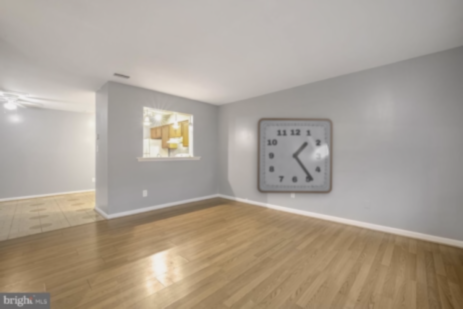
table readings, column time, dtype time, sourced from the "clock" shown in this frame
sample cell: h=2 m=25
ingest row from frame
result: h=1 m=24
